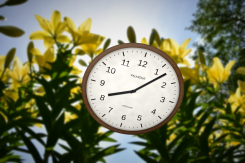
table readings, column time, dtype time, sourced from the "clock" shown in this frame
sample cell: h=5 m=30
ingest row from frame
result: h=8 m=7
